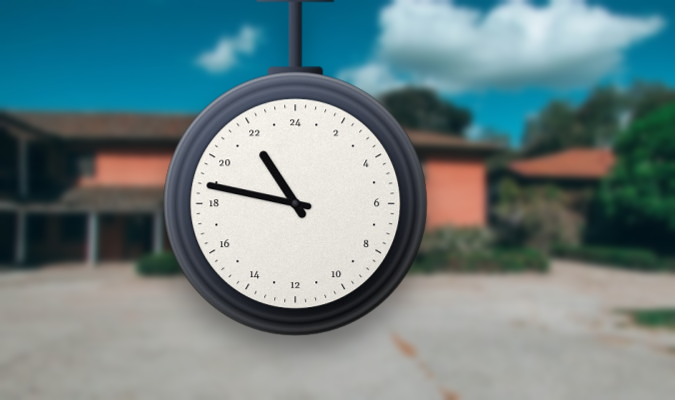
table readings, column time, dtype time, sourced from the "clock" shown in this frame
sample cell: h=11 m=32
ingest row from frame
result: h=21 m=47
